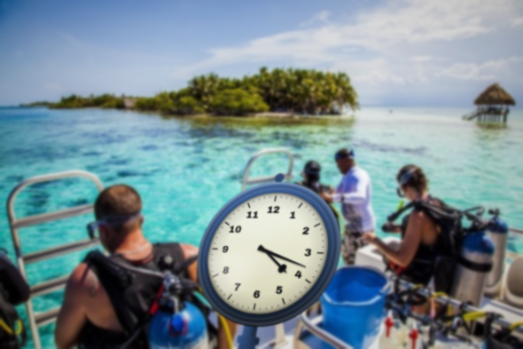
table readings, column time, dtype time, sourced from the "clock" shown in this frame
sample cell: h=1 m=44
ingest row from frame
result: h=4 m=18
